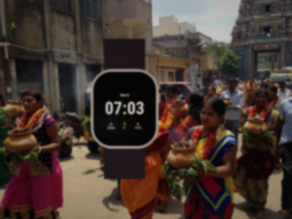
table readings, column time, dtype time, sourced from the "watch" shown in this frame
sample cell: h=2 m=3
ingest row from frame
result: h=7 m=3
